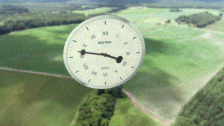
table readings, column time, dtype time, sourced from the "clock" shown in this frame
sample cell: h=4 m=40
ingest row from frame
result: h=3 m=47
